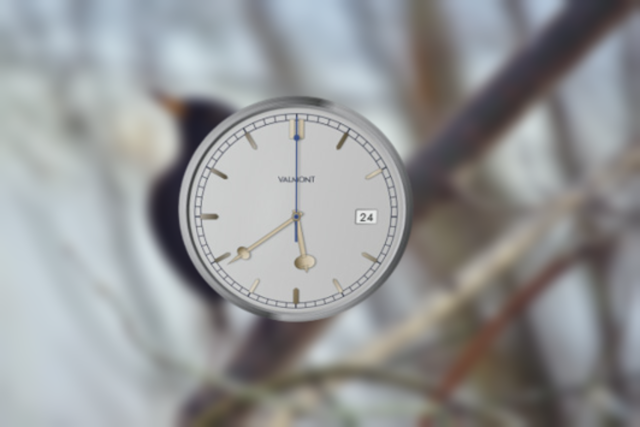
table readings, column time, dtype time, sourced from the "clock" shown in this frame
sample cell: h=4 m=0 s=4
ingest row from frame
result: h=5 m=39 s=0
